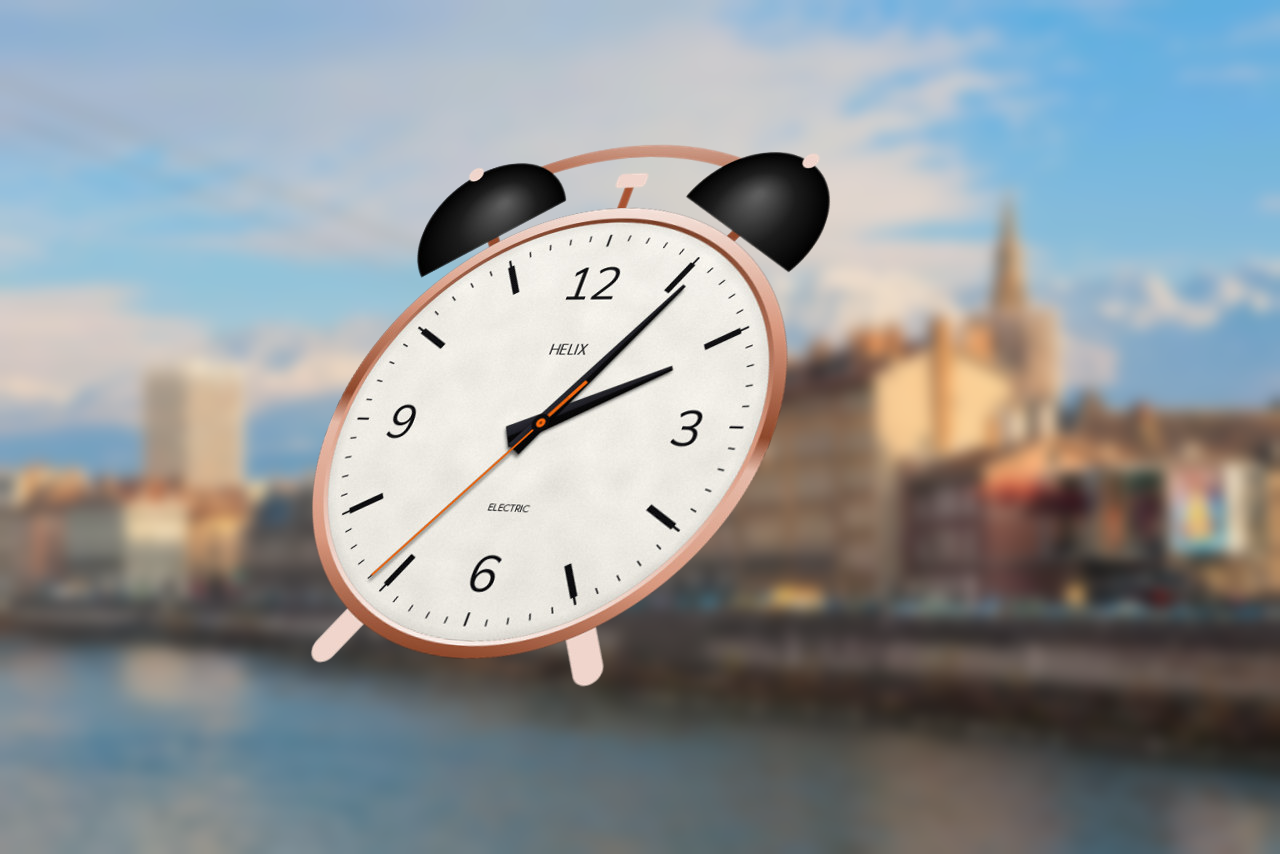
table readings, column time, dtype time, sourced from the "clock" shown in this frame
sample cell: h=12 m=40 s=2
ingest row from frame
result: h=2 m=5 s=36
